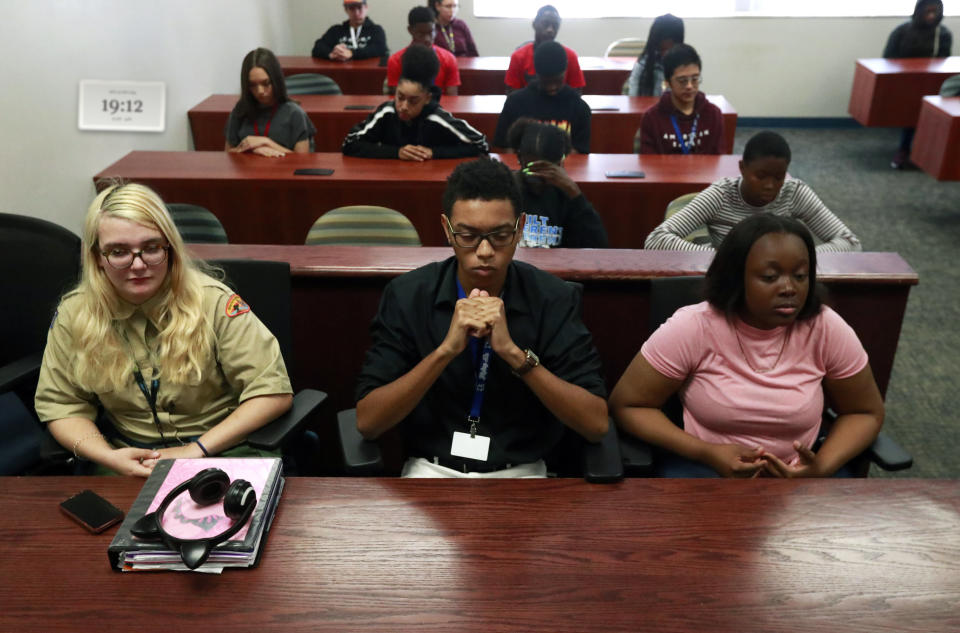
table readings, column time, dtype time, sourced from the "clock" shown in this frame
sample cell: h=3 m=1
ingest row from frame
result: h=19 m=12
